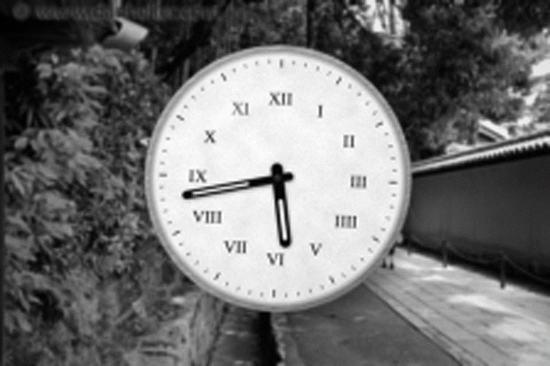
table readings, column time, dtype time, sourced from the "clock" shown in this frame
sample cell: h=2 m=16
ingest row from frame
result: h=5 m=43
